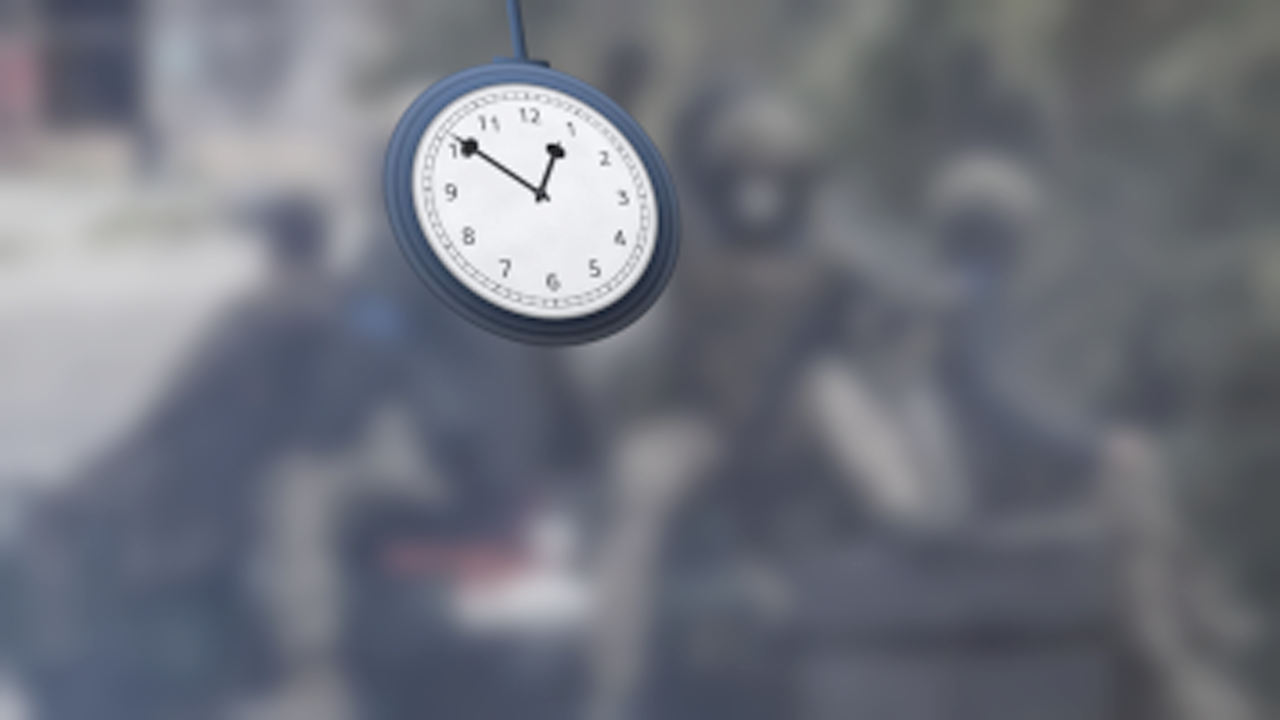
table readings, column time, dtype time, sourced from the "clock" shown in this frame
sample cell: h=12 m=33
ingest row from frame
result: h=12 m=51
